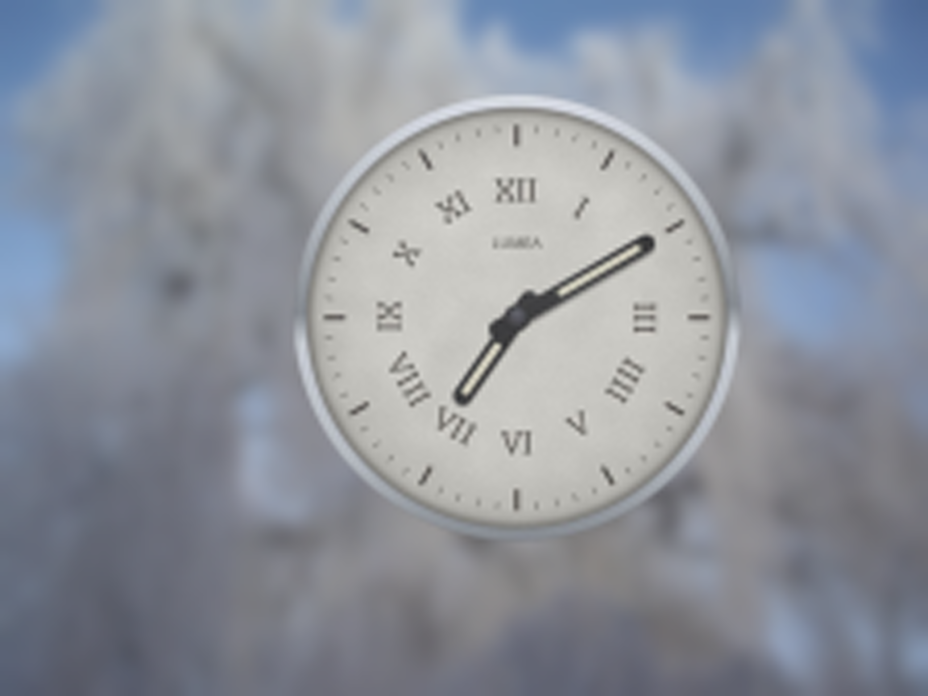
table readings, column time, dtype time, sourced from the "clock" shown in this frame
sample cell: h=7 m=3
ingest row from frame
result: h=7 m=10
